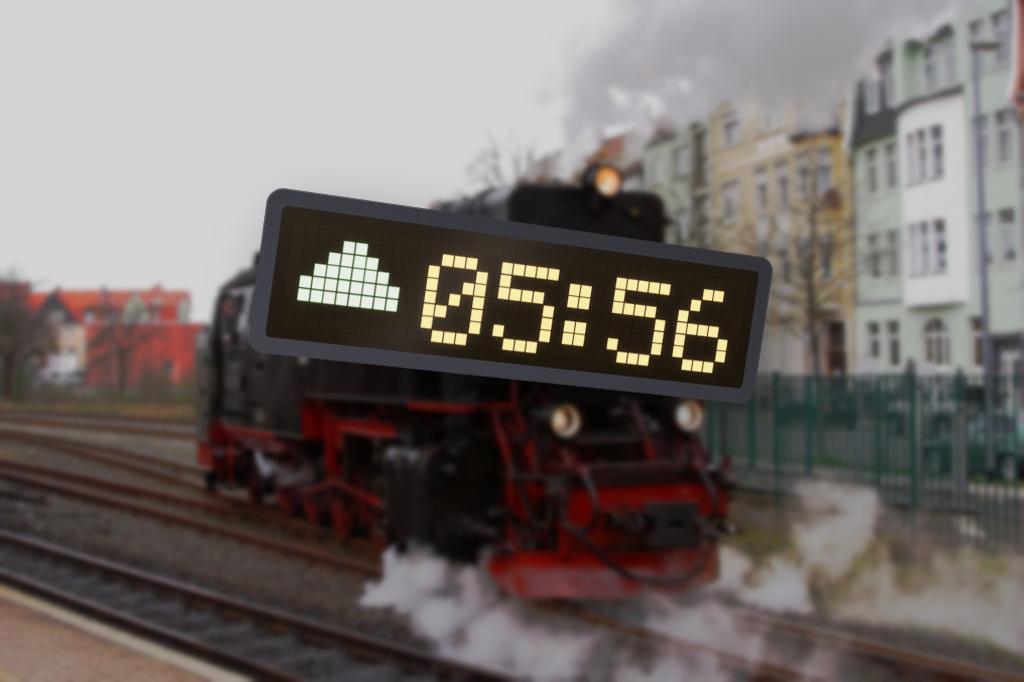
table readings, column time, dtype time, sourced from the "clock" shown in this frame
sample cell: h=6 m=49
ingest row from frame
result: h=5 m=56
